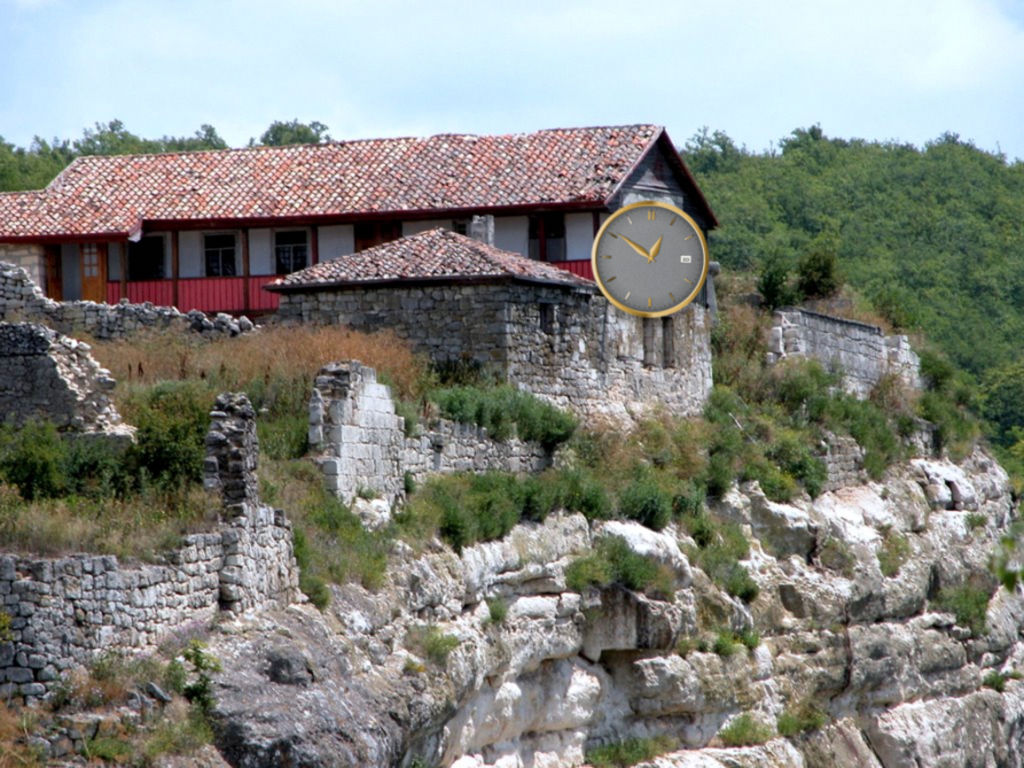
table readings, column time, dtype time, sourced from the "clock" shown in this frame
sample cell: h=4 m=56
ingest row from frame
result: h=12 m=51
